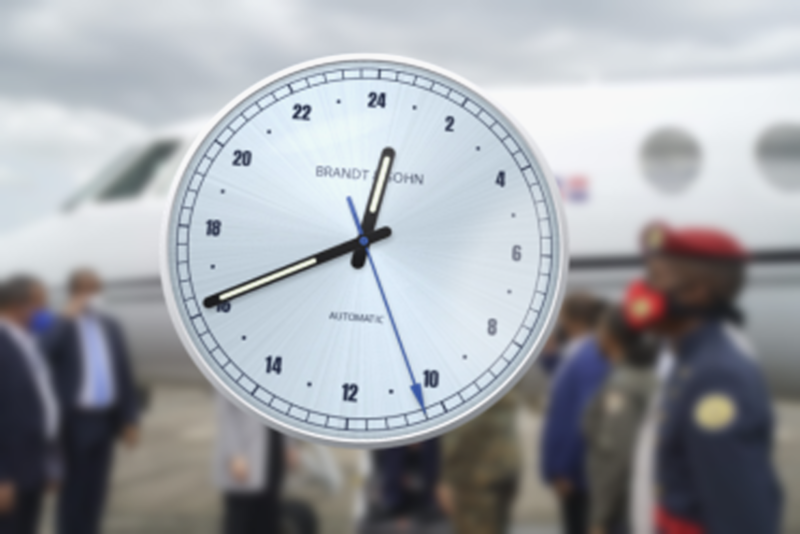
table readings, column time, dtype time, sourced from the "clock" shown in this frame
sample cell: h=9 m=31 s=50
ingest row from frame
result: h=0 m=40 s=26
